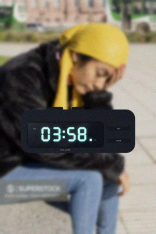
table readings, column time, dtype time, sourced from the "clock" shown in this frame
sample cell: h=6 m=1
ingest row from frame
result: h=3 m=58
